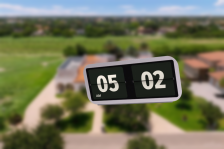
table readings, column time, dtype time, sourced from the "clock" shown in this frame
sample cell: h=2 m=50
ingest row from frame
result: h=5 m=2
